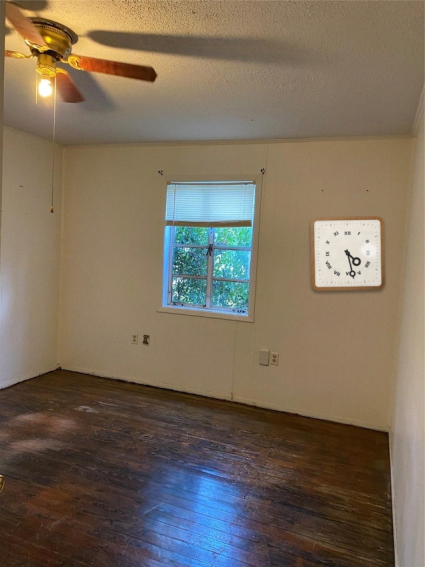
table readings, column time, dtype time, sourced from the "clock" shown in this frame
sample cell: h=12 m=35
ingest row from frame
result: h=4 m=28
